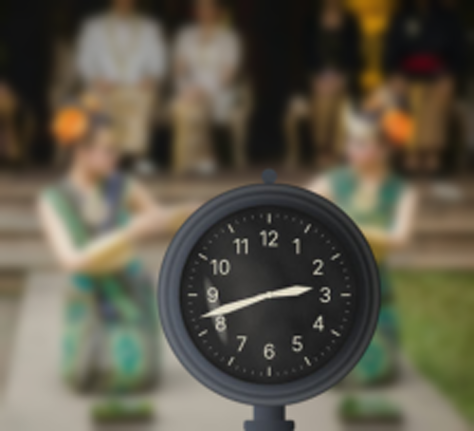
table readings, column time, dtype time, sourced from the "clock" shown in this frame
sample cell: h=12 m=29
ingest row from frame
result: h=2 m=42
